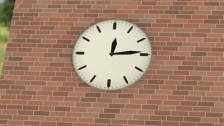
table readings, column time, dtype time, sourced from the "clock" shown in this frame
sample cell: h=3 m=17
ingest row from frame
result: h=12 m=14
